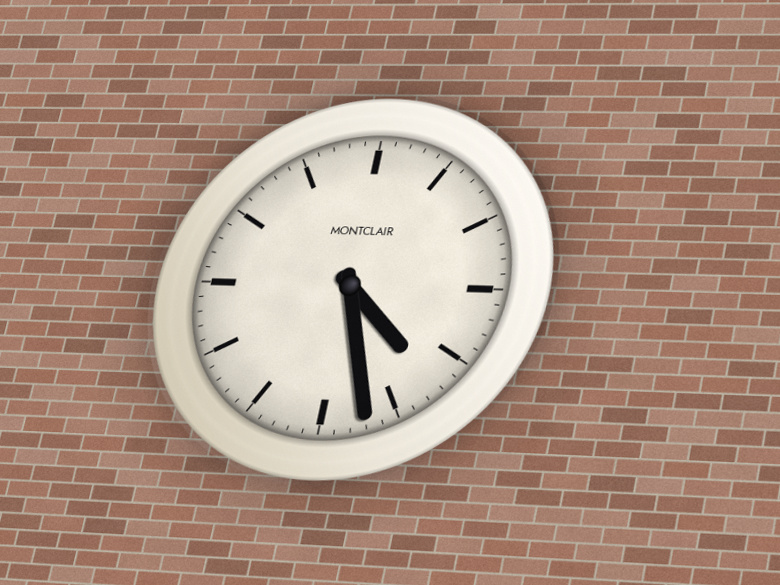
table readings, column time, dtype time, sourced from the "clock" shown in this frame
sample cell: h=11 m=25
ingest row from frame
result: h=4 m=27
